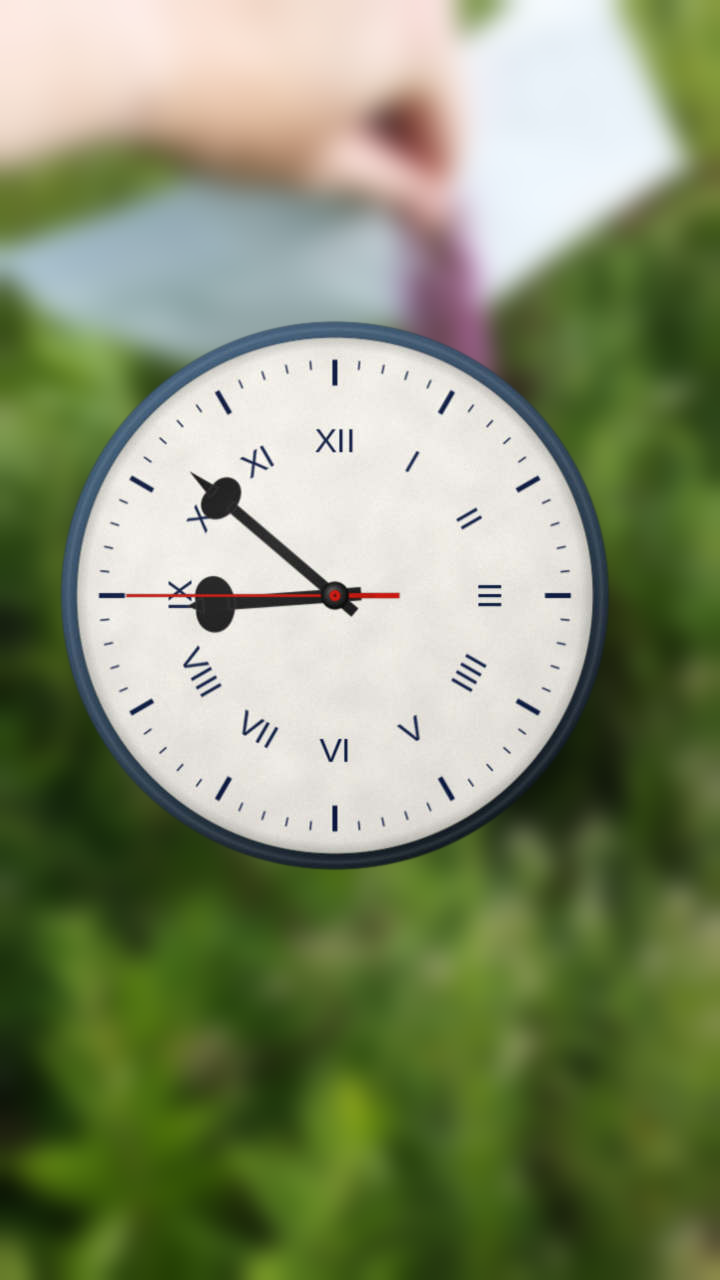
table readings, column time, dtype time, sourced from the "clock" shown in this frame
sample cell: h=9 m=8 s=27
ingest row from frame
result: h=8 m=51 s=45
